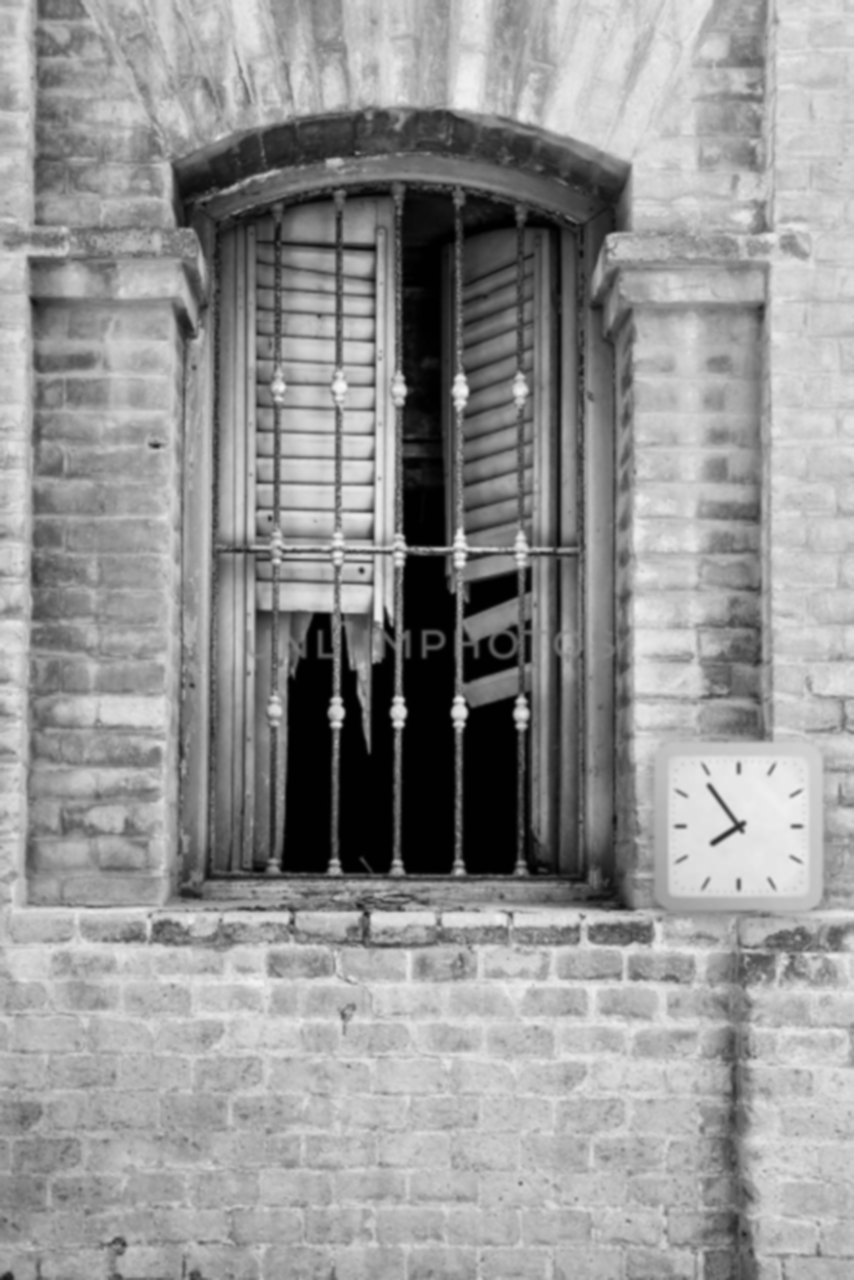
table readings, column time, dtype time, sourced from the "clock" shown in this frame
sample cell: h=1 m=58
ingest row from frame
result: h=7 m=54
